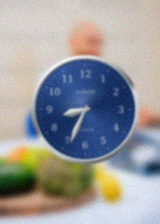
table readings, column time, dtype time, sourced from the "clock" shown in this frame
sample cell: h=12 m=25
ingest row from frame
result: h=8 m=34
